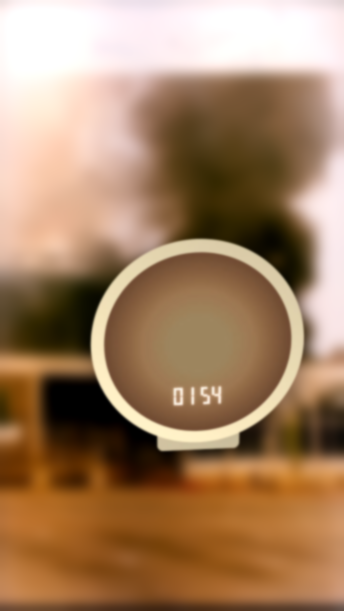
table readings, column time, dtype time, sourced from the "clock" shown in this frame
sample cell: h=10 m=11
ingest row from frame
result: h=1 m=54
